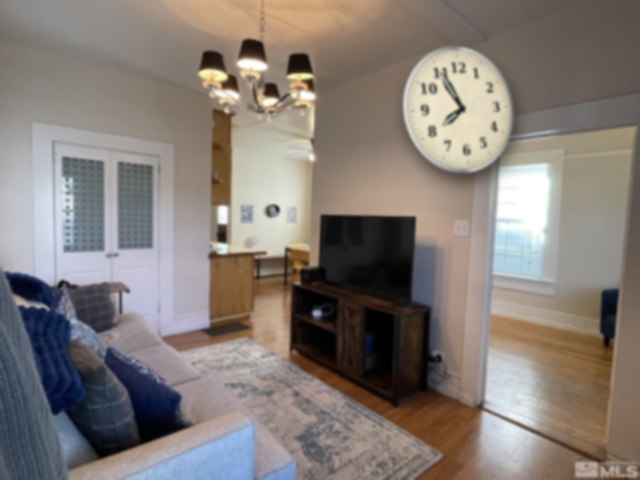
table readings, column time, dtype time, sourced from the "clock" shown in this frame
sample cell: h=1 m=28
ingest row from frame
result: h=7 m=55
